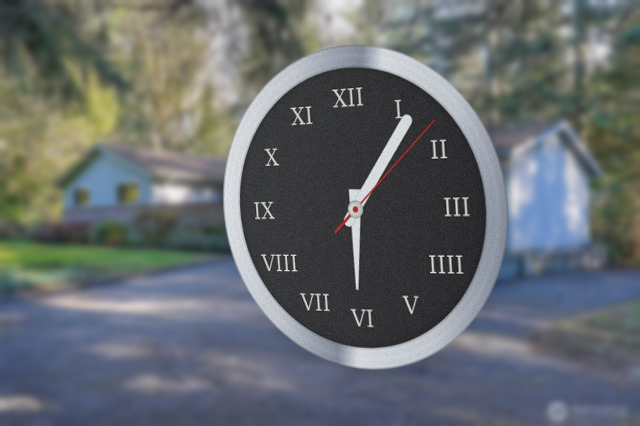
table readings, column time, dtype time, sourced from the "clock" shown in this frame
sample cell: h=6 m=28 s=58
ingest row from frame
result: h=6 m=6 s=8
